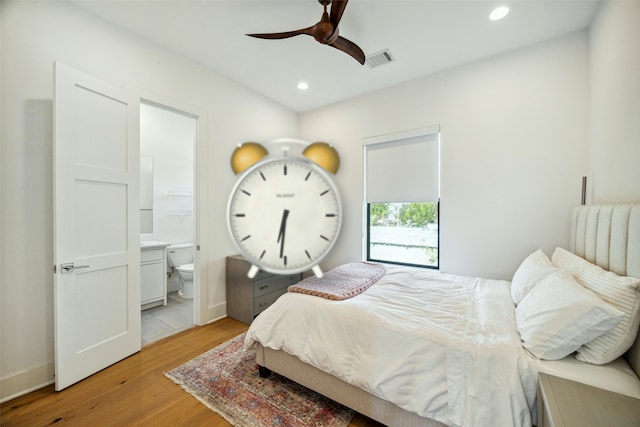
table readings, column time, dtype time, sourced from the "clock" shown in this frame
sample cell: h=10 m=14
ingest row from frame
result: h=6 m=31
